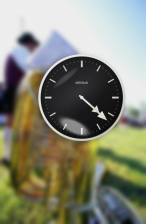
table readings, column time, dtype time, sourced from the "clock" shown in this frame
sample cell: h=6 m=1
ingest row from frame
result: h=4 m=22
